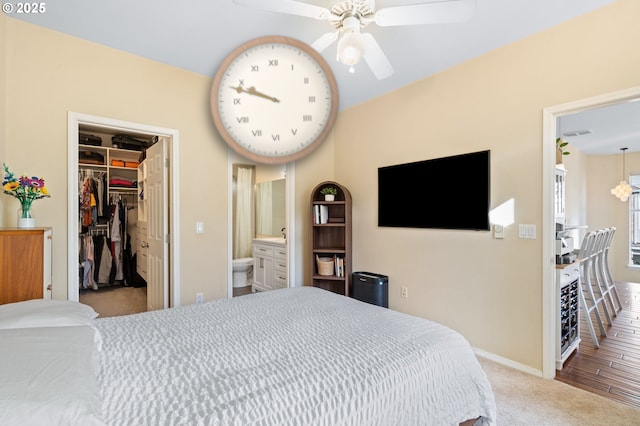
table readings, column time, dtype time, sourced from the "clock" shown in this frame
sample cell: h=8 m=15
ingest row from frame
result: h=9 m=48
